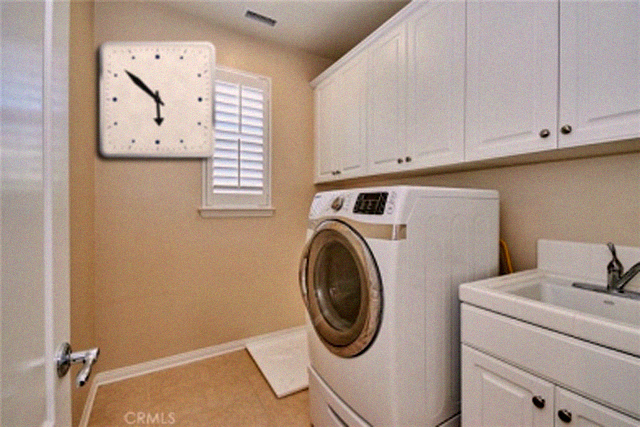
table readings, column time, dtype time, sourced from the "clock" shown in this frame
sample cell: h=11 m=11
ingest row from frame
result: h=5 m=52
